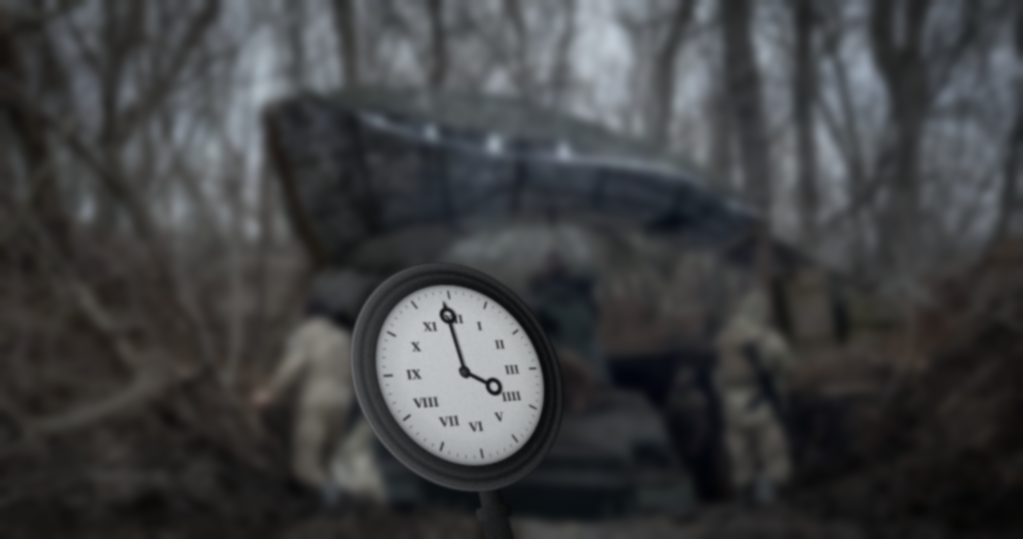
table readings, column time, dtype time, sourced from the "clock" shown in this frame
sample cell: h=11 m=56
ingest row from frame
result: h=3 m=59
